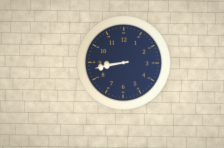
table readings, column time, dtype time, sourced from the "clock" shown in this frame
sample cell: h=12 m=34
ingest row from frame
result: h=8 m=43
